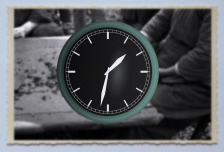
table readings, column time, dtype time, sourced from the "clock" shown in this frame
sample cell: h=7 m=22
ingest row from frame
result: h=1 m=32
